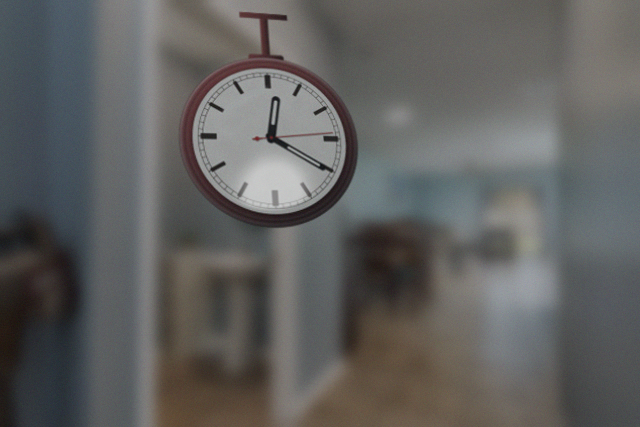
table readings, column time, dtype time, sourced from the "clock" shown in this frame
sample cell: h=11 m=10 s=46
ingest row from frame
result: h=12 m=20 s=14
